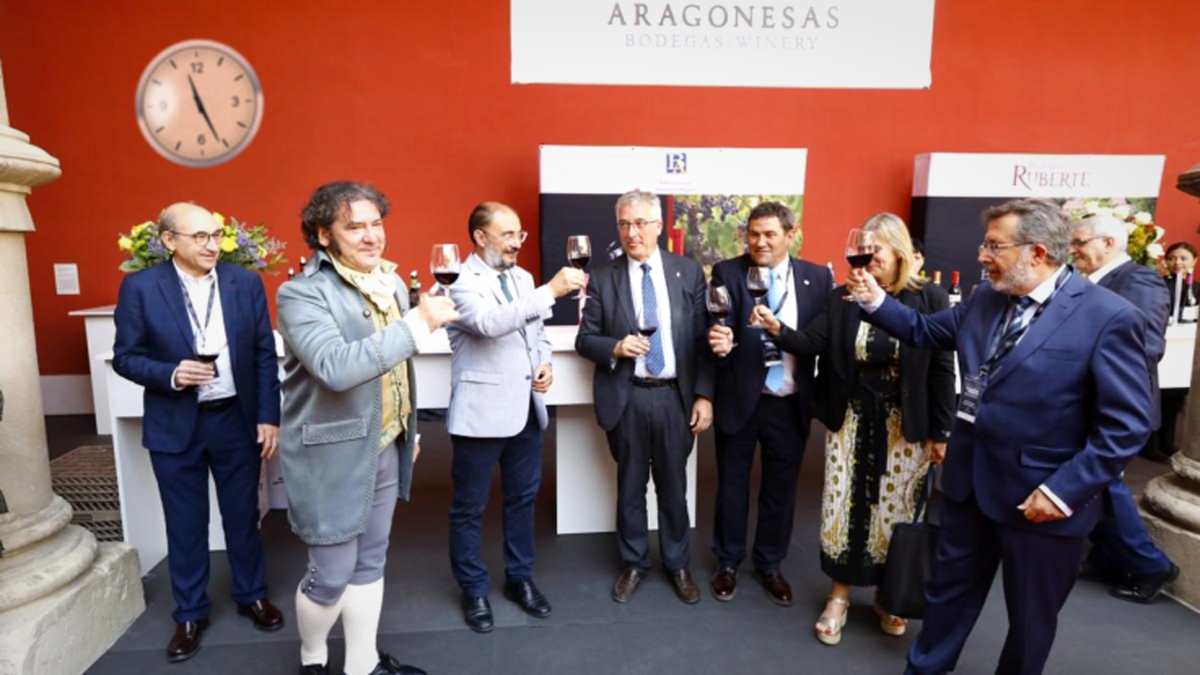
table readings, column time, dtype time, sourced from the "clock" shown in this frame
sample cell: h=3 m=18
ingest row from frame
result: h=11 m=26
